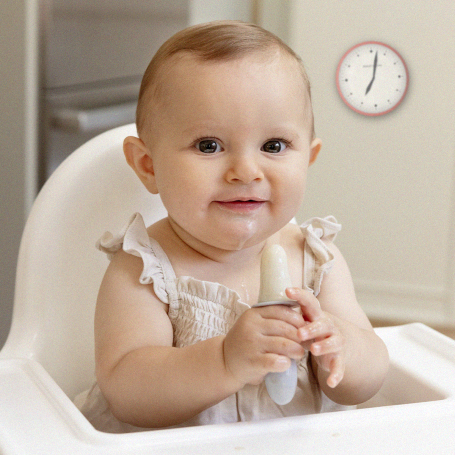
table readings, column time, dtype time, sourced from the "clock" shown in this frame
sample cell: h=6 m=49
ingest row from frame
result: h=7 m=2
